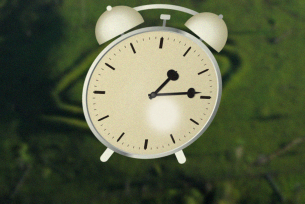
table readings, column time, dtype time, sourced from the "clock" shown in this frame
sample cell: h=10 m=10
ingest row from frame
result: h=1 m=14
